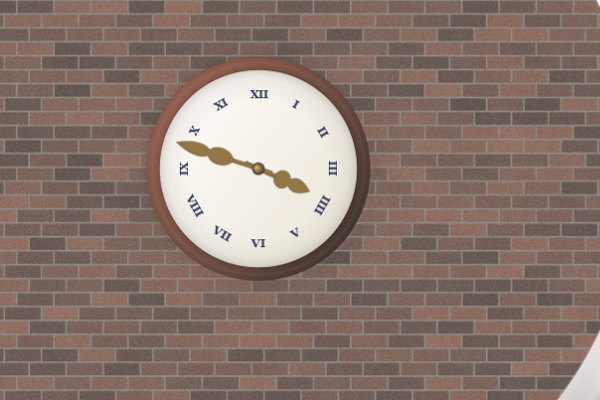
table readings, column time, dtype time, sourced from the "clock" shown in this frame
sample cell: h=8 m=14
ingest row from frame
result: h=3 m=48
